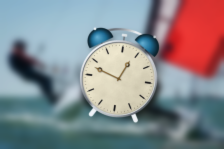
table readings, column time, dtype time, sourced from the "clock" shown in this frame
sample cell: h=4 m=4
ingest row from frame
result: h=12 m=48
